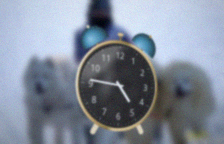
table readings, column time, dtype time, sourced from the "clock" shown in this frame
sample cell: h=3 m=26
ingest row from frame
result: h=4 m=46
